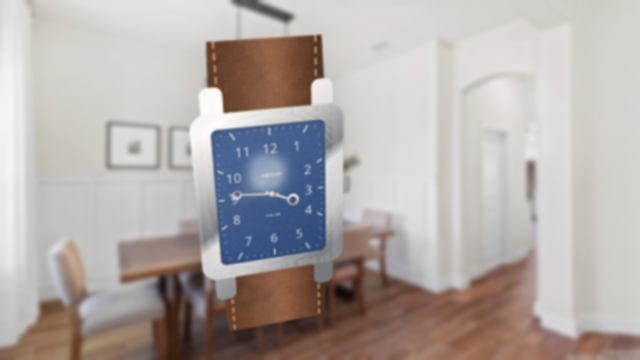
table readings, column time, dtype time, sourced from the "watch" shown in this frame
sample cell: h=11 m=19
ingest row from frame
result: h=3 m=46
